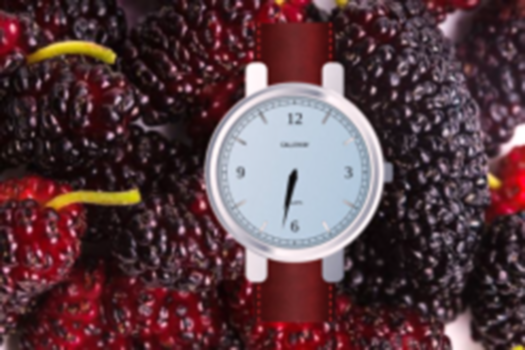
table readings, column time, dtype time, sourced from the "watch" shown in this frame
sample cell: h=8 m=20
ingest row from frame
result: h=6 m=32
